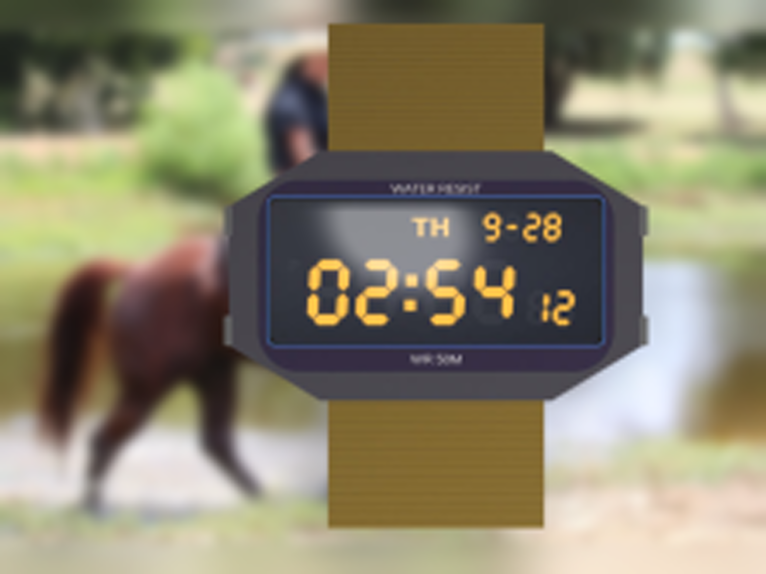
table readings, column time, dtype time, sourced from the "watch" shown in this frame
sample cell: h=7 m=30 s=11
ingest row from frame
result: h=2 m=54 s=12
